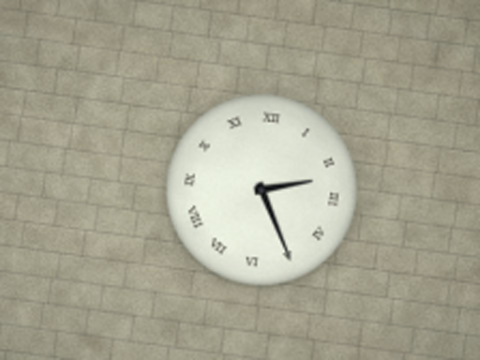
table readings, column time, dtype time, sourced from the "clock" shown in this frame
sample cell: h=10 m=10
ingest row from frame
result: h=2 m=25
